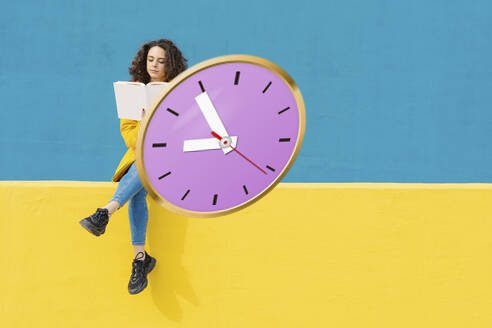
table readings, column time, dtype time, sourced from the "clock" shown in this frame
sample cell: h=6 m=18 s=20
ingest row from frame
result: h=8 m=54 s=21
